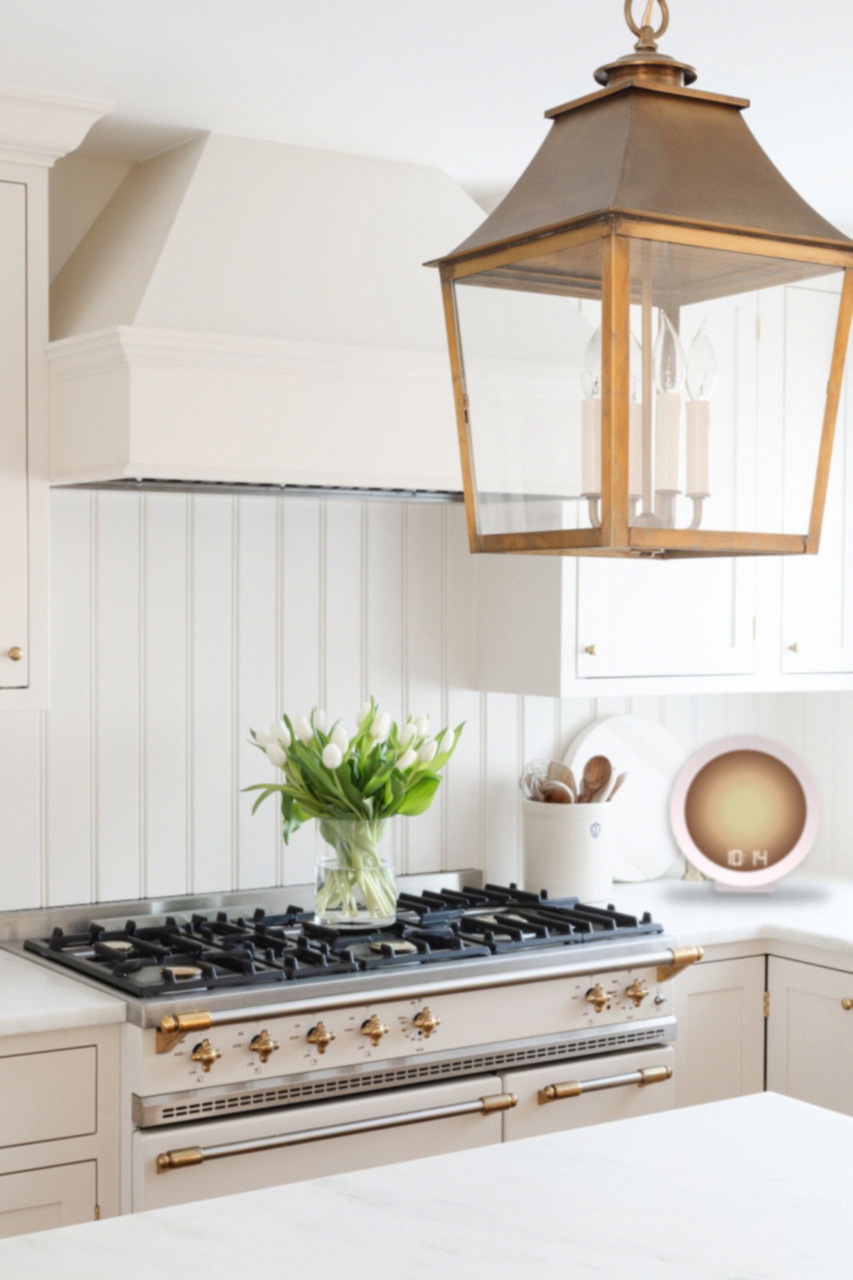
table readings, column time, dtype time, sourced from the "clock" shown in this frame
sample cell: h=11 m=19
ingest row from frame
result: h=10 m=14
